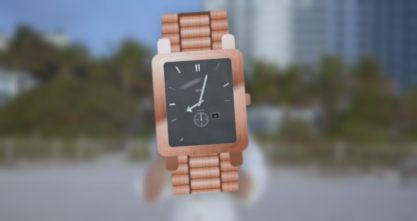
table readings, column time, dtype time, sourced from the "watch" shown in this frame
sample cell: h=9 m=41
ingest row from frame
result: h=8 m=3
